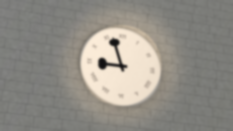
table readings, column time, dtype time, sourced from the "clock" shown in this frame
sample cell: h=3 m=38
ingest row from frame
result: h=8 m=57
